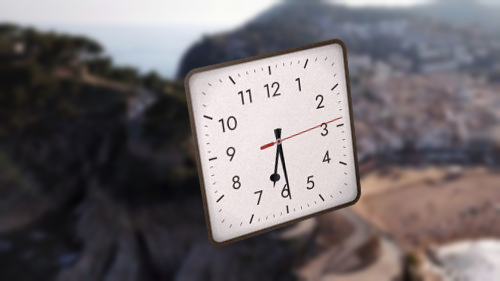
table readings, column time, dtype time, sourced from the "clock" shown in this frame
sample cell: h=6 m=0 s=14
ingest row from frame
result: h=6 m=29 s=14
